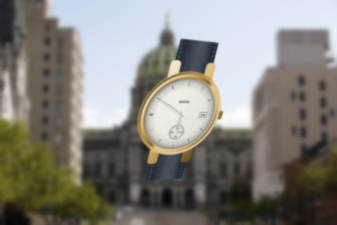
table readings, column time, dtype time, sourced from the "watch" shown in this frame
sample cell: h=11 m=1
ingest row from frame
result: h=5 m=50
